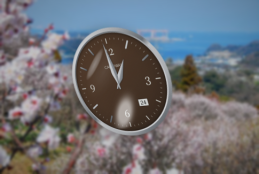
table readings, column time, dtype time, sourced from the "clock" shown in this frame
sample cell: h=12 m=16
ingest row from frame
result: h=12 m=59
